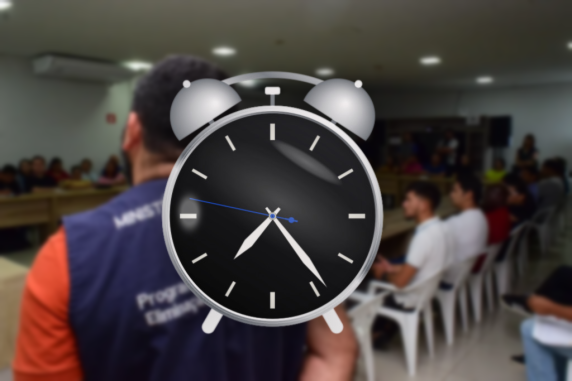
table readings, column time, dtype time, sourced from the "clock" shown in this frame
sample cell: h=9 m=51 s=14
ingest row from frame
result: h=7 m=23 s=47
